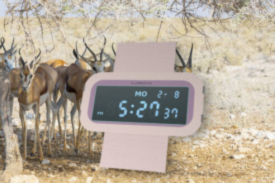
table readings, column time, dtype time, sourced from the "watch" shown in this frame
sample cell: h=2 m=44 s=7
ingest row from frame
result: h=5 m=27 s=37
